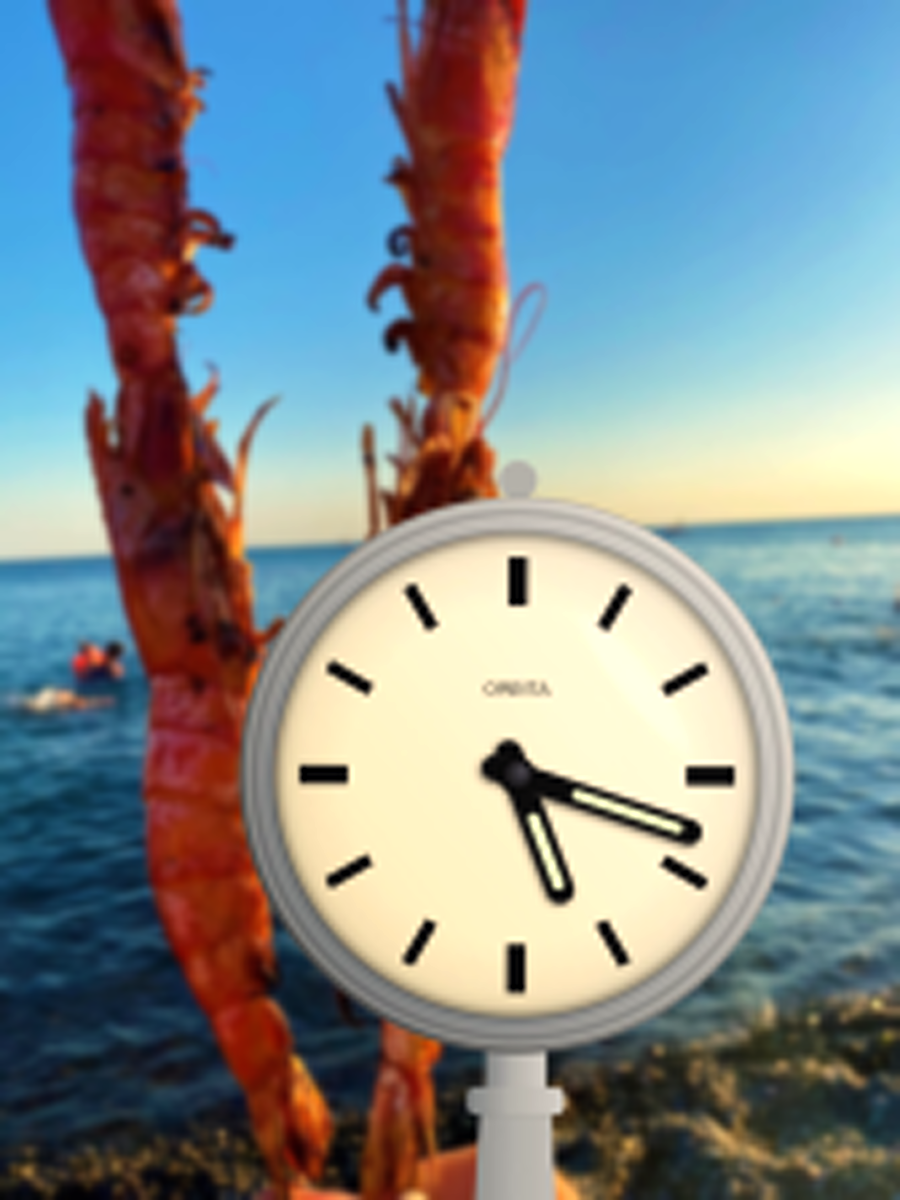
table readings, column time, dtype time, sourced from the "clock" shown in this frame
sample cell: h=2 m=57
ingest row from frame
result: h=5 m=18
